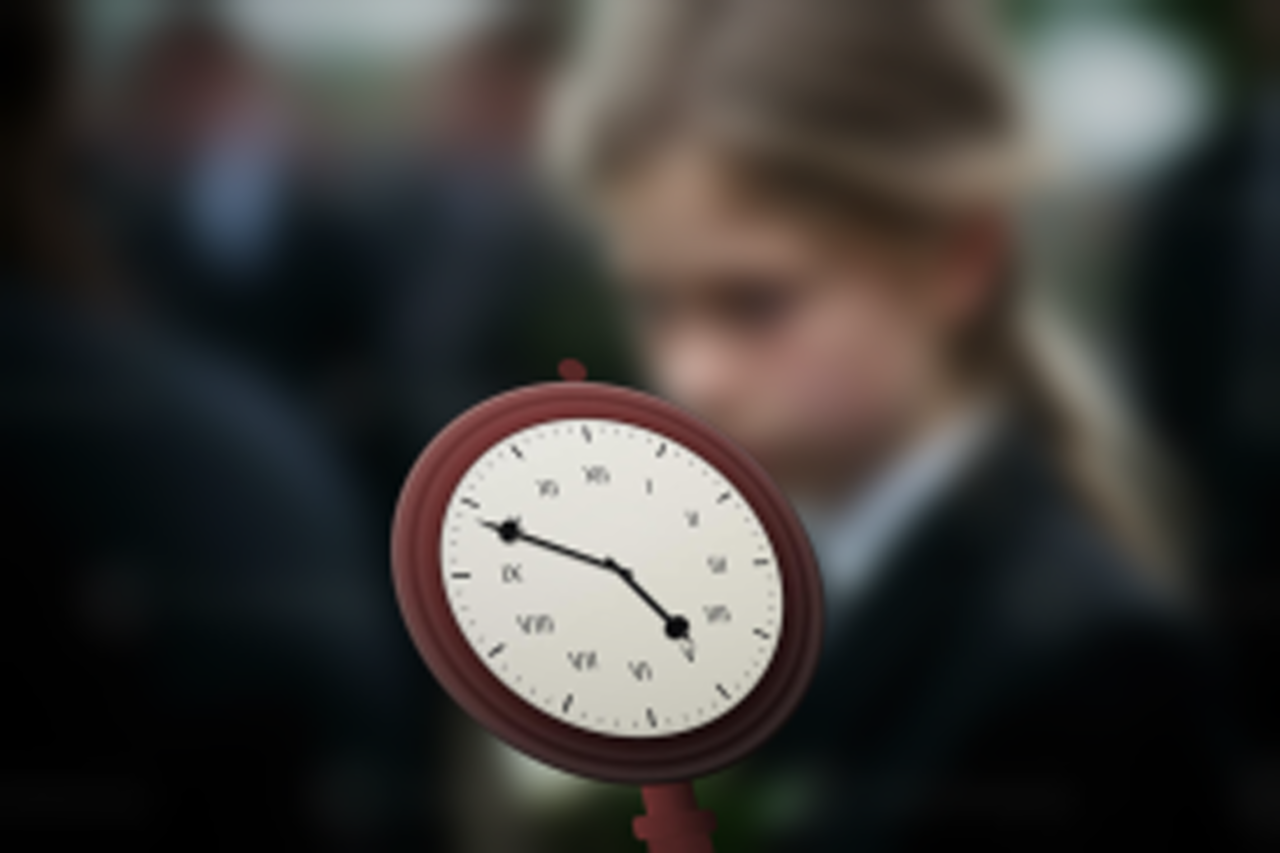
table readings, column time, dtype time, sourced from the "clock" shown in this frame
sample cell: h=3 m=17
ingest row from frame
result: h=4 m=49
